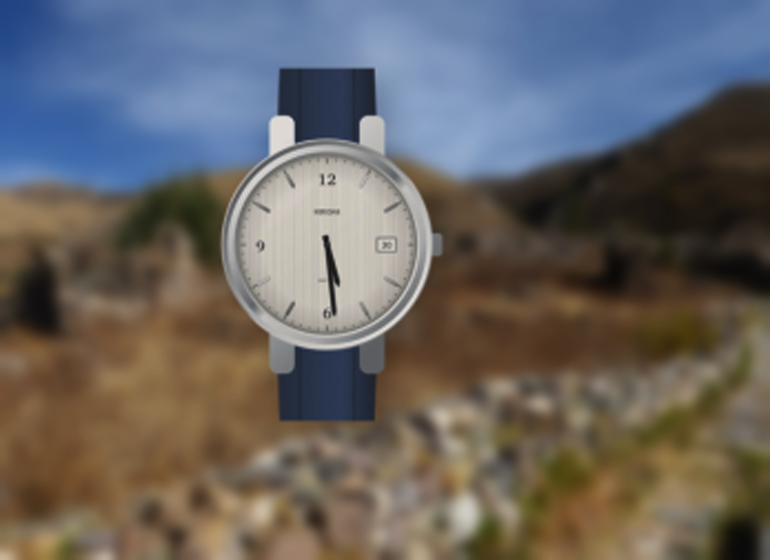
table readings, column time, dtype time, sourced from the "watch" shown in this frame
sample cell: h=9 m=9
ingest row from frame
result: h=5 m=29
